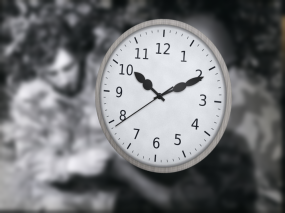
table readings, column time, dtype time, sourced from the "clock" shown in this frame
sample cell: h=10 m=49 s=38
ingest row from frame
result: h=10 m=10 s=39
